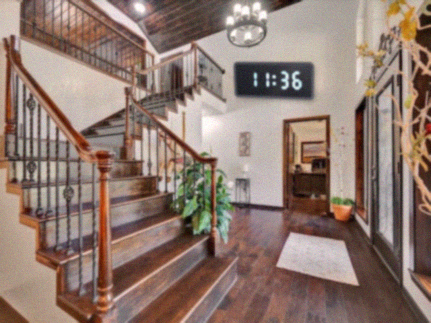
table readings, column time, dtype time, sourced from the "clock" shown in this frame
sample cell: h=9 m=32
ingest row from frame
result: h=11 m=36
